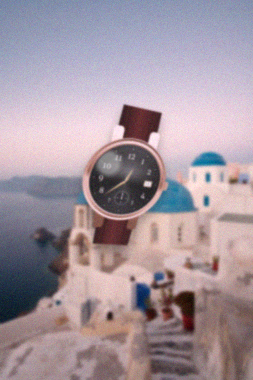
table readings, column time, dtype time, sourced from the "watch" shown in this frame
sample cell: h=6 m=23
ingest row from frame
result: h=12 m=38
